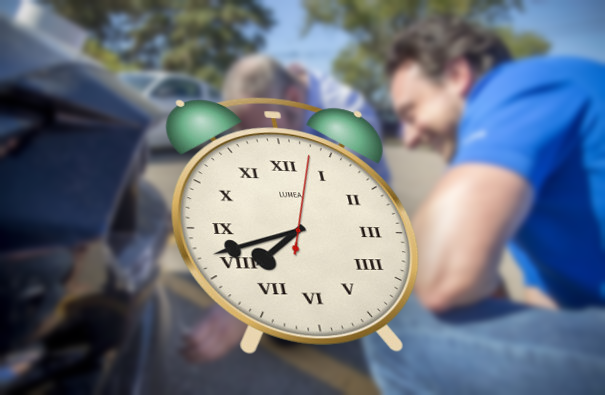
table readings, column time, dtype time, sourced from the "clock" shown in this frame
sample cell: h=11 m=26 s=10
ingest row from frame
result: h=7 m=42 s=3
